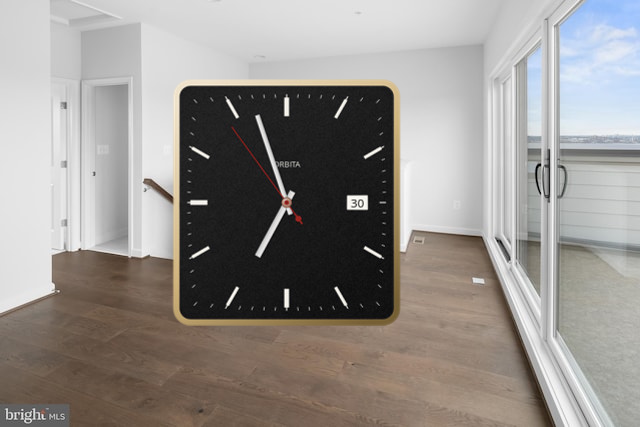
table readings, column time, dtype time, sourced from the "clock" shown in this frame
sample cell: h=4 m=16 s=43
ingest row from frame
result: h=6 m=56 s=54
